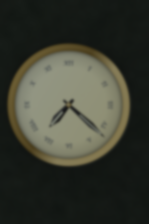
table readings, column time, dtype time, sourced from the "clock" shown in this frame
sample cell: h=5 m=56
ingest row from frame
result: h=7 m=22
